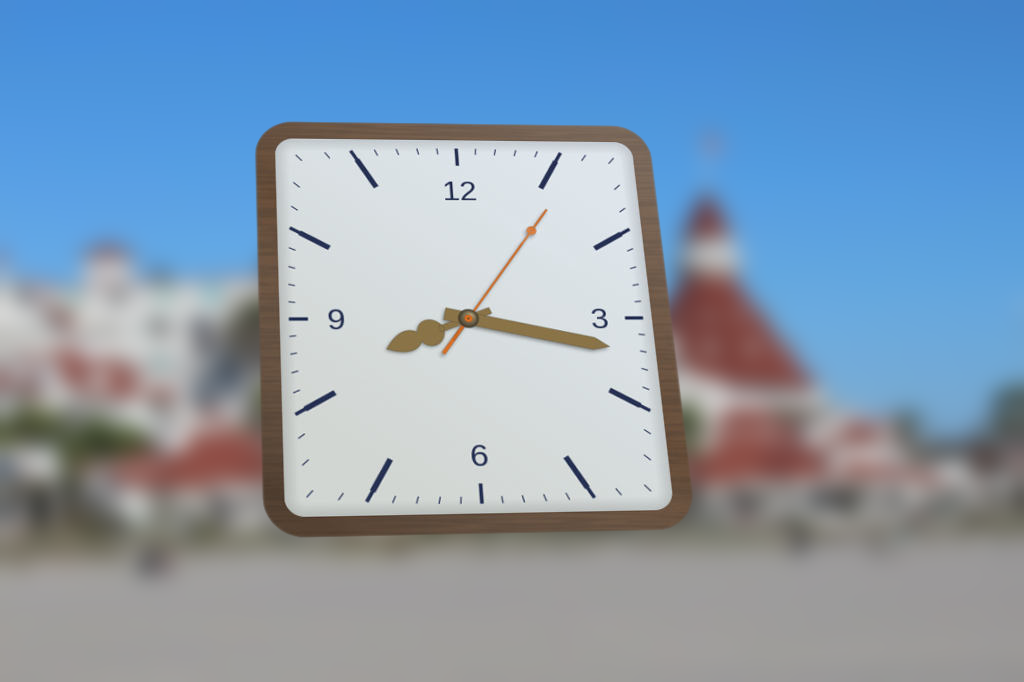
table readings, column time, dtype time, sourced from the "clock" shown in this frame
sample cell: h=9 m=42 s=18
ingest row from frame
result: h=8 m=17 s=6
